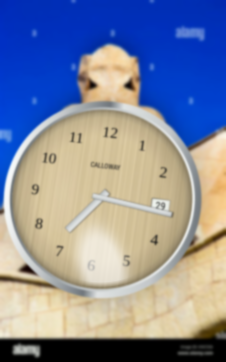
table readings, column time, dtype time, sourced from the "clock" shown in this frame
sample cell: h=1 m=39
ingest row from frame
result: h=7 m=16
